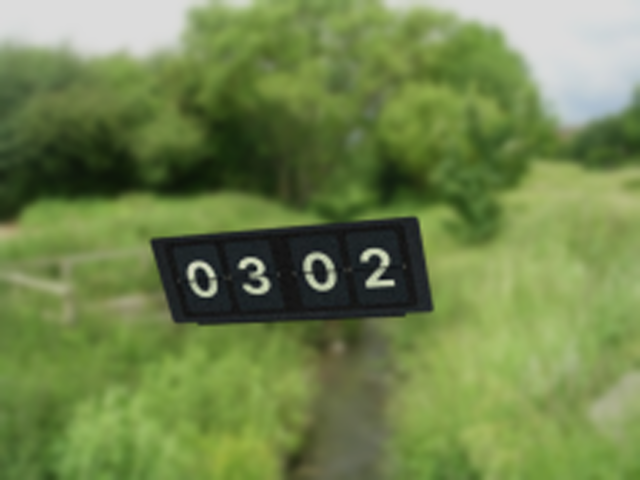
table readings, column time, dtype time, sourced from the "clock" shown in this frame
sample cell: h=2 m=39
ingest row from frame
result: h=3 m=2
